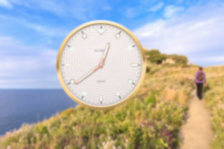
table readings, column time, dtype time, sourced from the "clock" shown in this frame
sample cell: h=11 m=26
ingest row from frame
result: h=12 m=39
